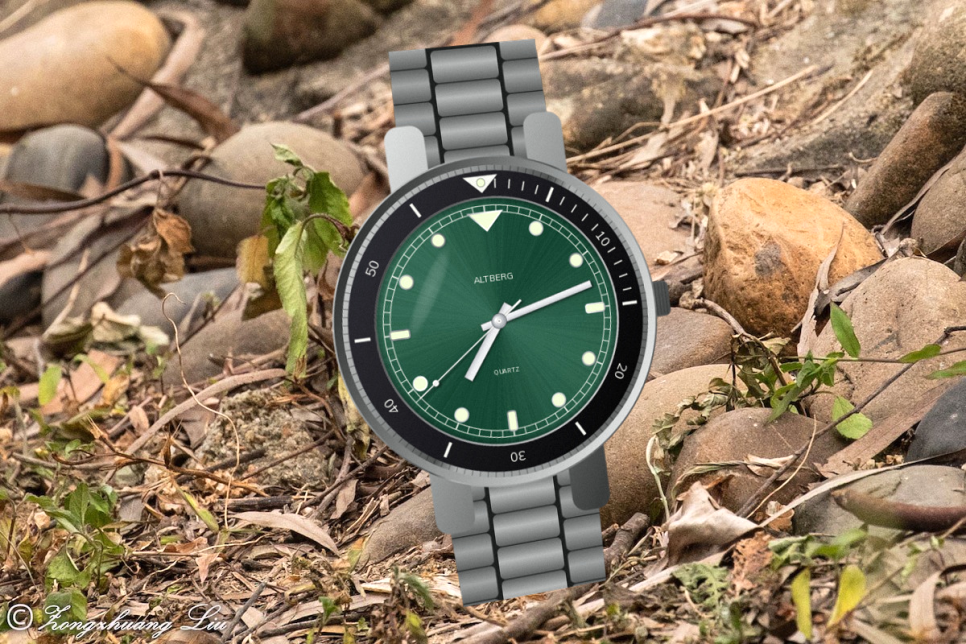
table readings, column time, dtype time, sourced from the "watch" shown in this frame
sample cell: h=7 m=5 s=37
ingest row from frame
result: h=7 m=12 s=39
